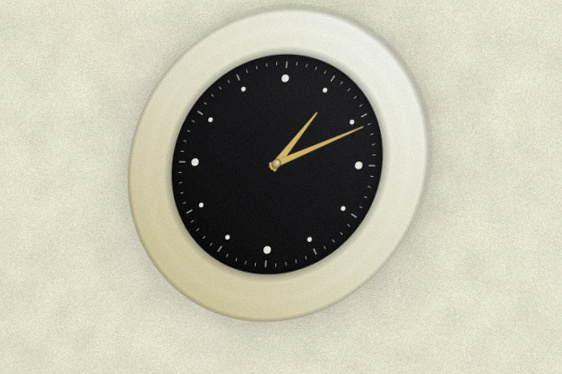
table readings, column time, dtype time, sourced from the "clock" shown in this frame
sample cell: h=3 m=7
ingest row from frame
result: h=1 m=11
